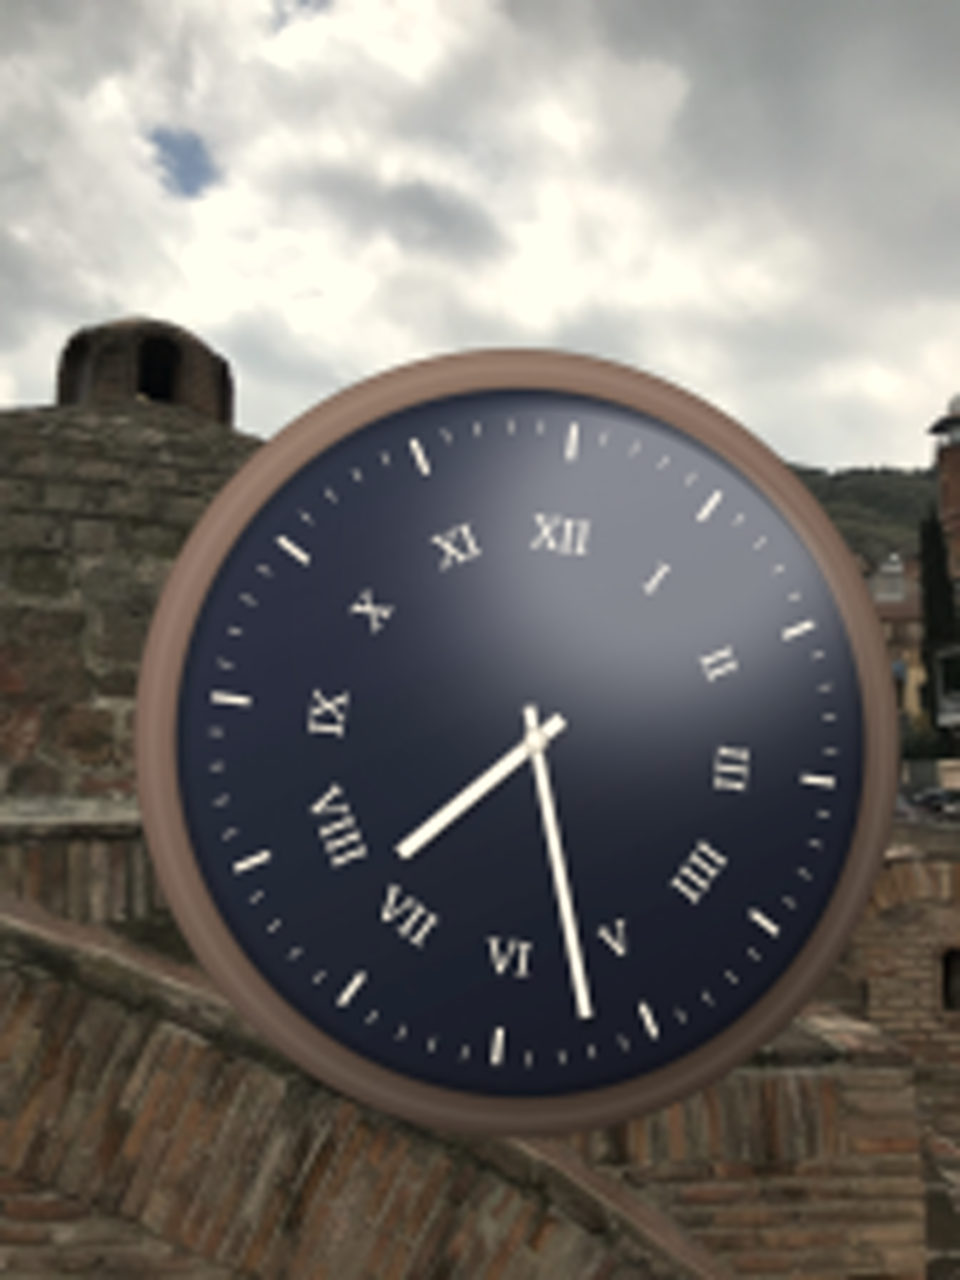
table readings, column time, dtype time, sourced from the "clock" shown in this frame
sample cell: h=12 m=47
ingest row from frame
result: h=7 m=27
